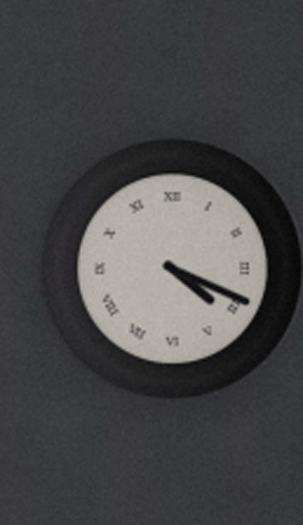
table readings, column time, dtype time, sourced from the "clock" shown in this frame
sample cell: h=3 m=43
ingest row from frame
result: h=4 m=19
